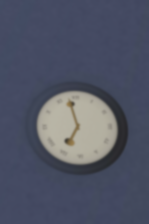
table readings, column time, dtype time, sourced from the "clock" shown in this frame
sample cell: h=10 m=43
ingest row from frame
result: h=6 m=58
